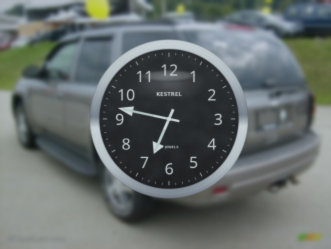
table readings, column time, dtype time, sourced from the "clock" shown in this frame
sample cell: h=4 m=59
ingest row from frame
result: h=6 m=47
